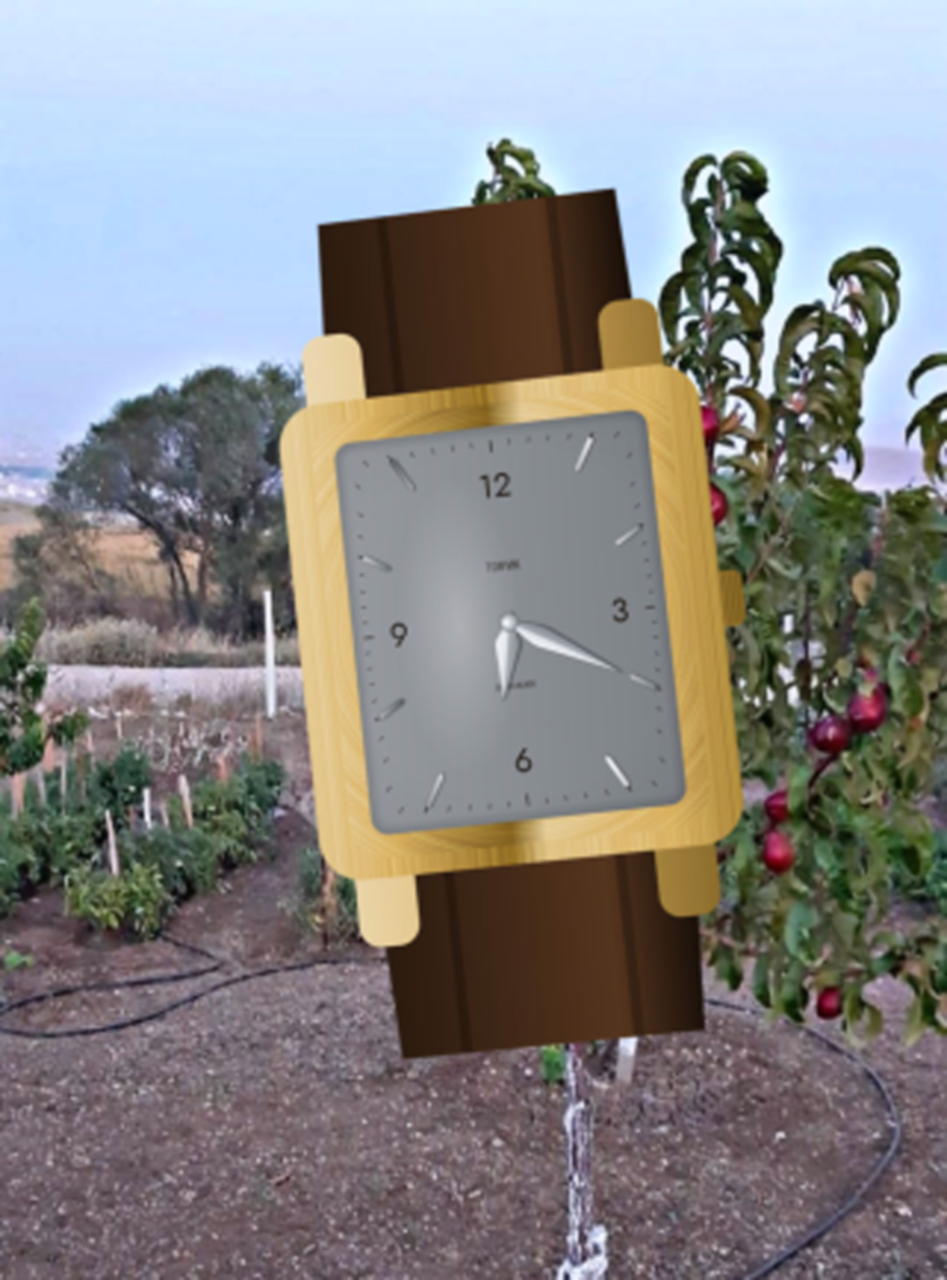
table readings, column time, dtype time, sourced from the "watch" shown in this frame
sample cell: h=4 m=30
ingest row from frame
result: h=6 m=20
